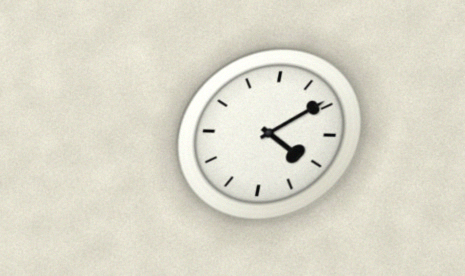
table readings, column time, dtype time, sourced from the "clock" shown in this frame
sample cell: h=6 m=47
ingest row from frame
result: h=4 m=9
